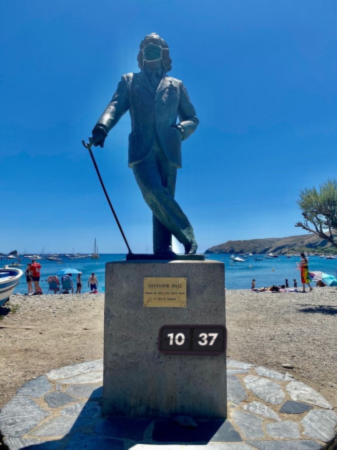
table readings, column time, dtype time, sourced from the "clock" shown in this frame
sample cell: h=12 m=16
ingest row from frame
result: h=10 m=37
